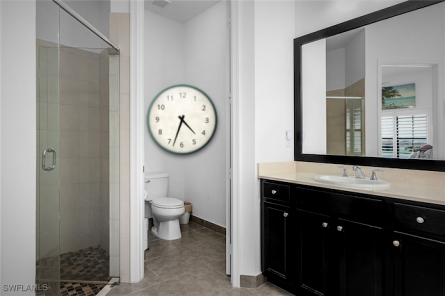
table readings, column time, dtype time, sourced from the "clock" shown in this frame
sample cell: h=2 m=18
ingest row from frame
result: h=4 m=33
